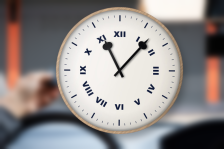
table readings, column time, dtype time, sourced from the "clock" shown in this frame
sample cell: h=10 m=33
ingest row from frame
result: h=11 m=7
